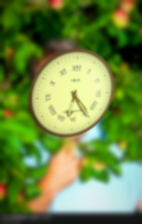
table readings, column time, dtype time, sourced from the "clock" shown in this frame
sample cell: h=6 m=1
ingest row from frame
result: h=6 m=24
